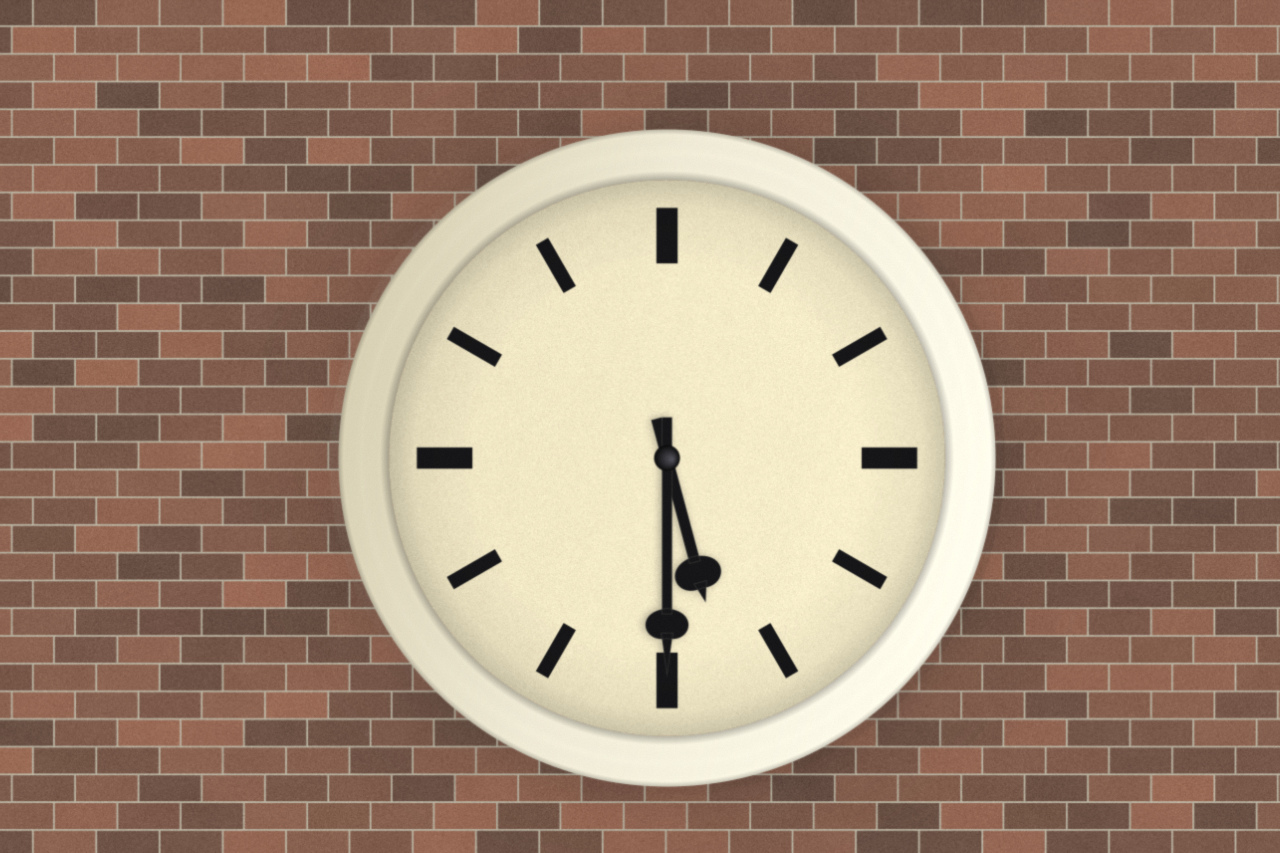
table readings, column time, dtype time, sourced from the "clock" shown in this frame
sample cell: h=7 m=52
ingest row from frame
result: h=5 m=30
